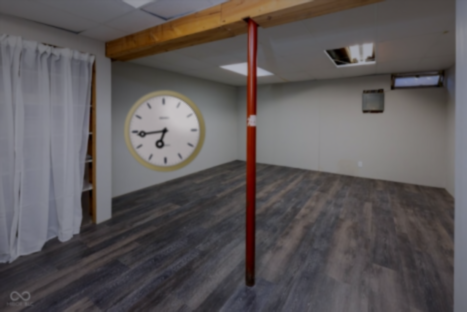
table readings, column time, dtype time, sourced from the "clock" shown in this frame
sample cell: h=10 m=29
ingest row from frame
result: h=6 m=44
